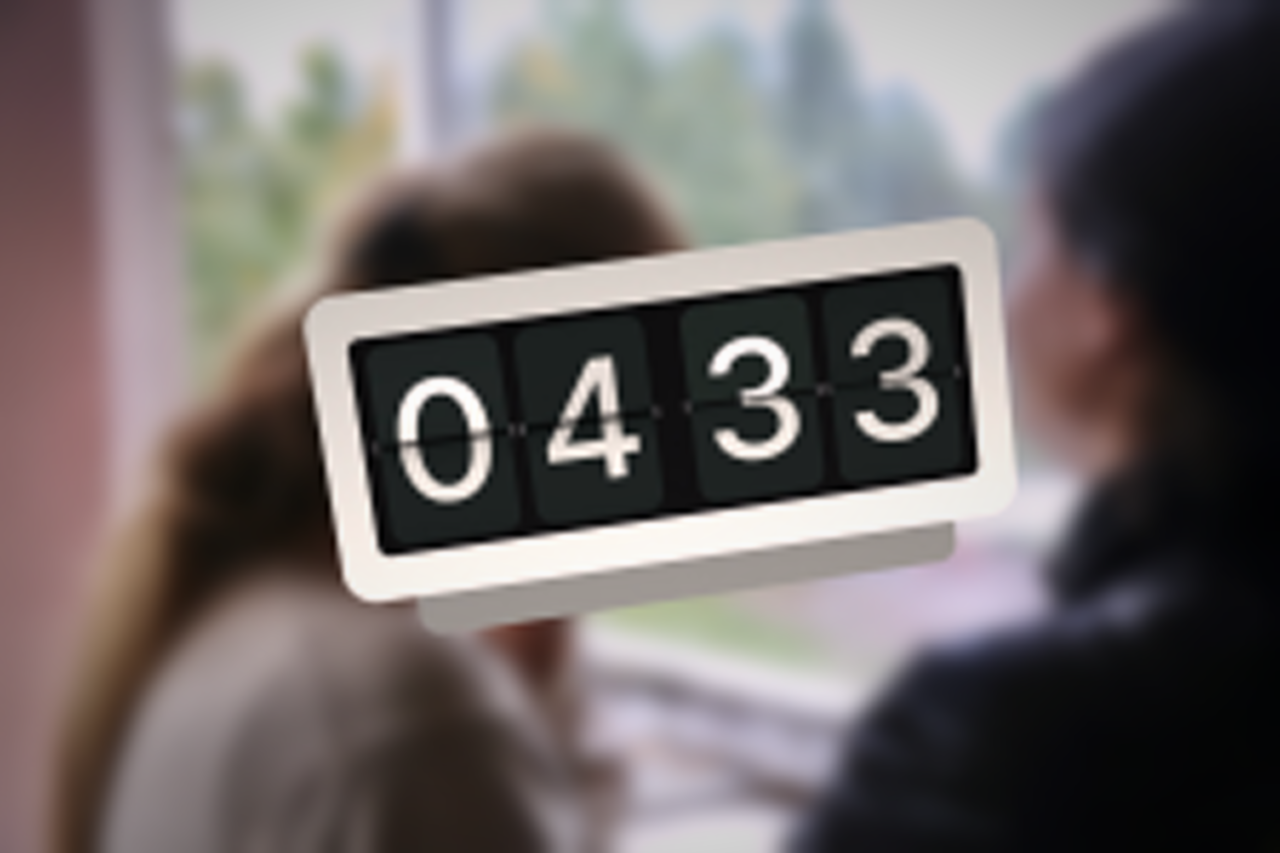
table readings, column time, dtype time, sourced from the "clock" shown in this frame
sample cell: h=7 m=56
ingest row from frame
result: h=4 m=33
